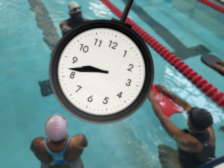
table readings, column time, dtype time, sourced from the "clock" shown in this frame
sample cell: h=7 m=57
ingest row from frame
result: h=8 m=42
